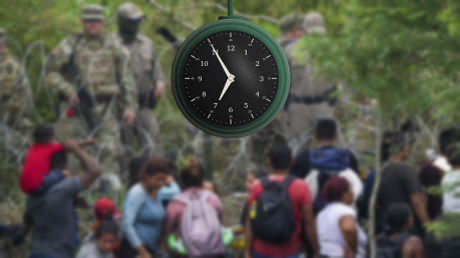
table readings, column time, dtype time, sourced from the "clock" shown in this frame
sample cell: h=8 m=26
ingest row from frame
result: h=6 m=55
